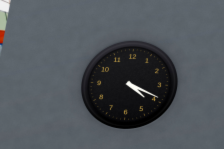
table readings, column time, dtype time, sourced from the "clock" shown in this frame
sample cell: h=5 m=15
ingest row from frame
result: h=4 m=19
